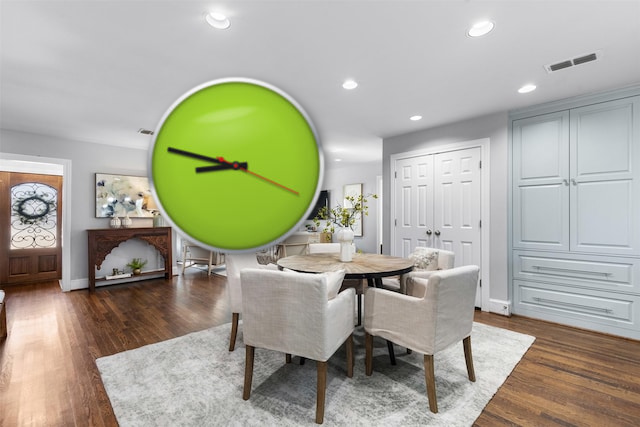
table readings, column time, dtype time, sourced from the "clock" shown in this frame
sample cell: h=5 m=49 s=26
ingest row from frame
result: h=8 m=47 s=19
